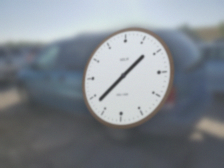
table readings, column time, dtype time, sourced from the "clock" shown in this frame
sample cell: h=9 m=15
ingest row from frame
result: h=1 m=38
